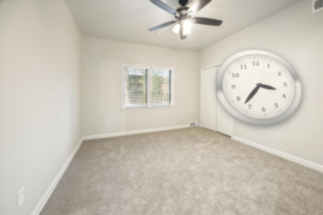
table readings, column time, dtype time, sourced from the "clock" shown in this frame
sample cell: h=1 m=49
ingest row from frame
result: h=3 m=37
